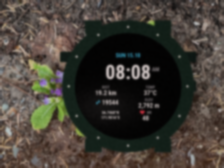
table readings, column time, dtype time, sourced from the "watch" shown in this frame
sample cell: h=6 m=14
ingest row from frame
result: h=8 m=8
